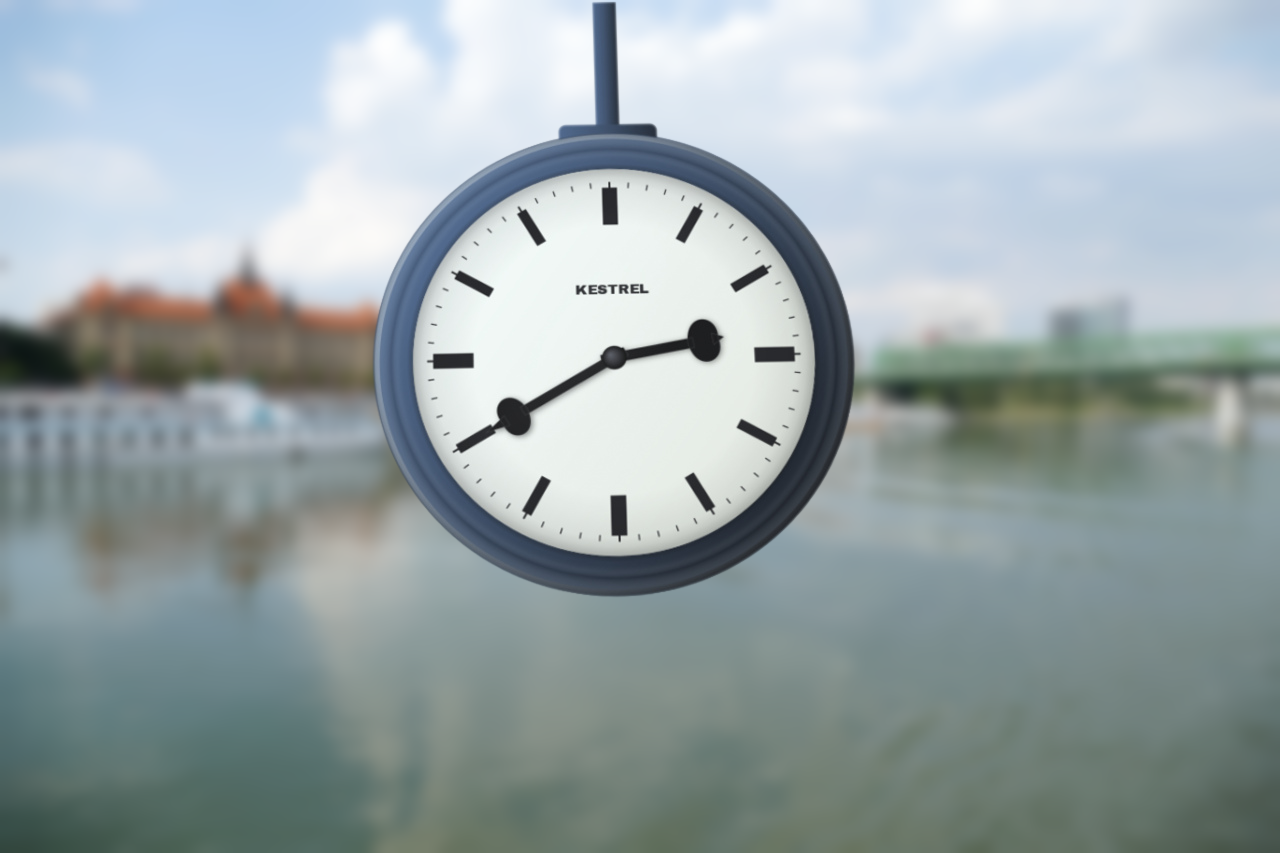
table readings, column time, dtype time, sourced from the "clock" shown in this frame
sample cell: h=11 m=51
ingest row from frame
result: h=2 m=40
